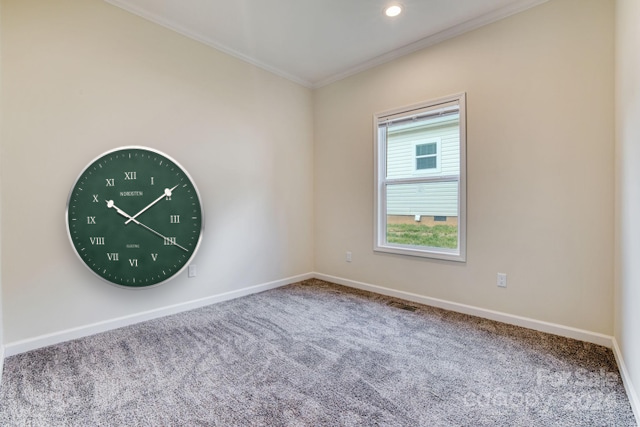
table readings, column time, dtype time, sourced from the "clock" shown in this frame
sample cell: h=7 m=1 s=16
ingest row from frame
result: h=10 m=9 s=20
